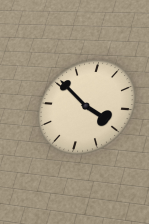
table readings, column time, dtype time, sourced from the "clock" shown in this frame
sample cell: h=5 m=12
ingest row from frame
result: h=3 m=51
